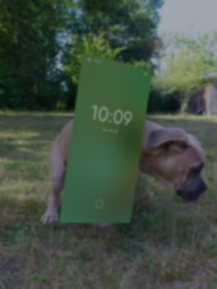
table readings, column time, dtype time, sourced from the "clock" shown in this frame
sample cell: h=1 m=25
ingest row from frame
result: h=10 m=9
